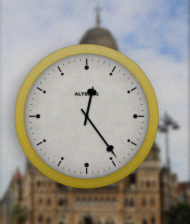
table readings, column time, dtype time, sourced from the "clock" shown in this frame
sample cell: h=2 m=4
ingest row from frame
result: h=12 m=24
